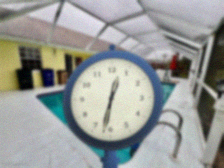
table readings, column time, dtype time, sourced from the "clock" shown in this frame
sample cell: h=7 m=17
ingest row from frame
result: h=12 m=32
